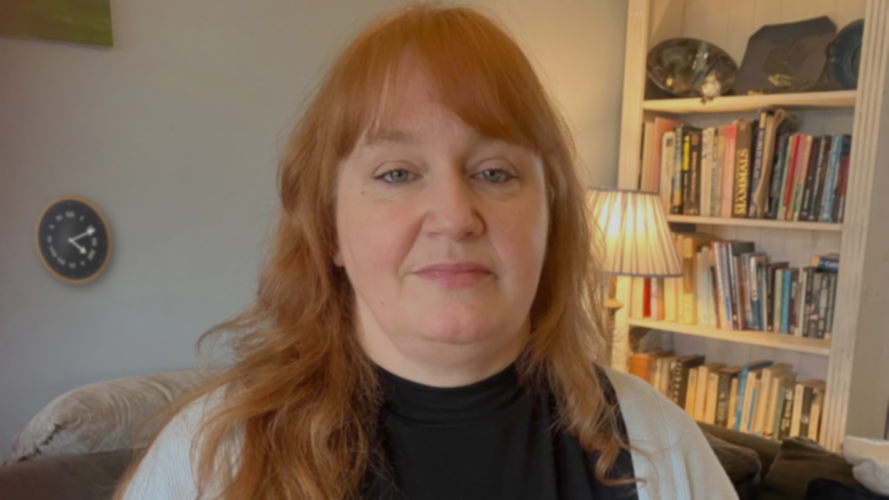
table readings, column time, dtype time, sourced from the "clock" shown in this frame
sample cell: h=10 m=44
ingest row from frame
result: h=4 m=11
